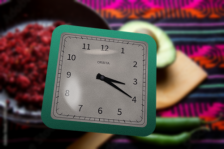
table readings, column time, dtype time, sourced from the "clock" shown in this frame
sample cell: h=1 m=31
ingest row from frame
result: h=3 m=20
